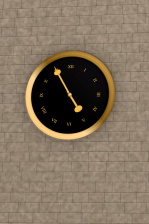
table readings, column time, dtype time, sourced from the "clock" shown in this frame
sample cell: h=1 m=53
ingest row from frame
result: h=4 m=55
